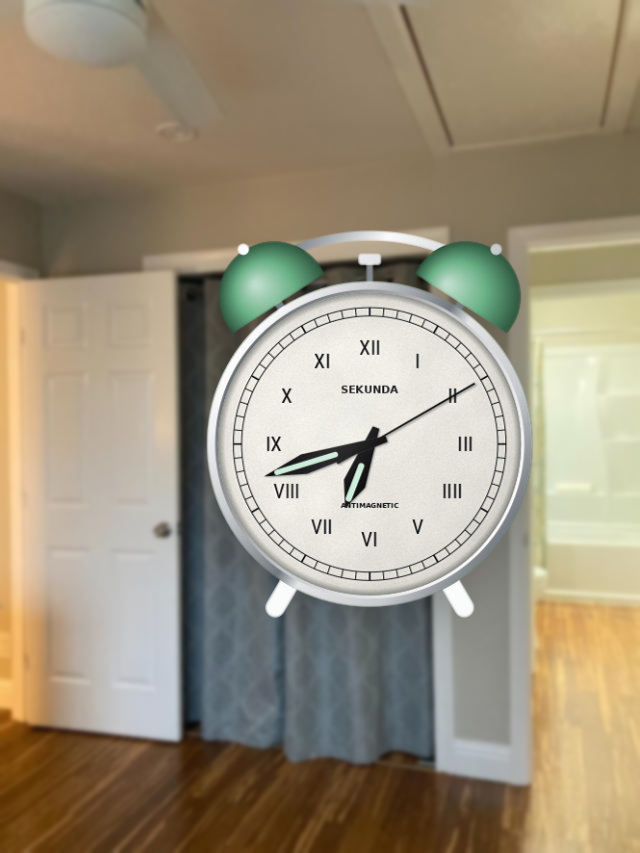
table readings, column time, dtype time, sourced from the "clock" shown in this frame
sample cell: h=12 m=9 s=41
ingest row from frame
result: h=6 m=42 s=10
